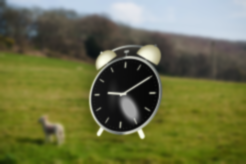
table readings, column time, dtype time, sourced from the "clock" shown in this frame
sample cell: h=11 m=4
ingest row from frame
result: h=9 m=10
